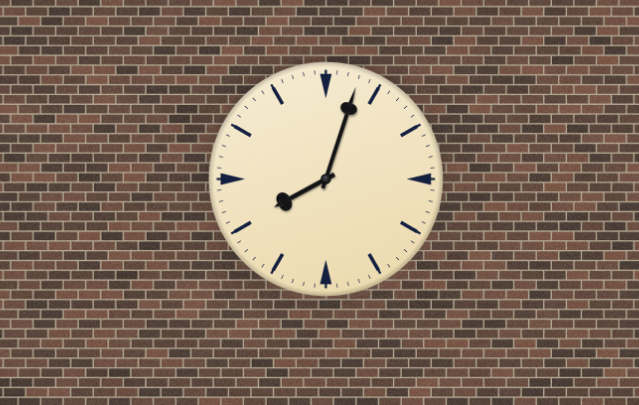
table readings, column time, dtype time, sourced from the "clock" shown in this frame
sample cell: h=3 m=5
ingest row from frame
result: h=8 m=3
